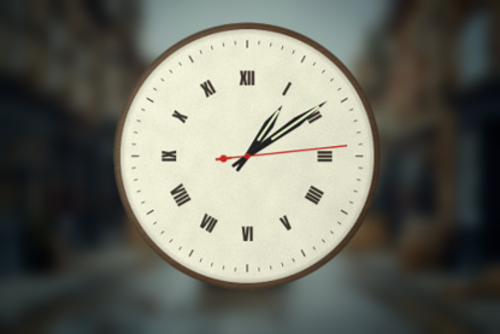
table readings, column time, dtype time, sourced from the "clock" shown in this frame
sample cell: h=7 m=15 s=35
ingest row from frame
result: h=1 m=9 s=14
